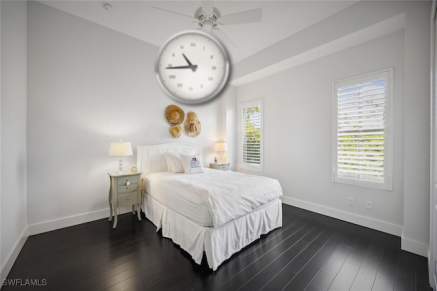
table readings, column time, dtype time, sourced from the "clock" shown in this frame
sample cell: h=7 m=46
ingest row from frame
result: h=10 m=44
